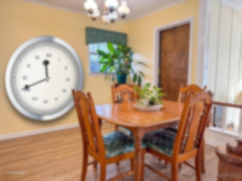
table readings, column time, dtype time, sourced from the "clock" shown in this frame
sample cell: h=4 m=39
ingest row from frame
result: h=11 m=41
